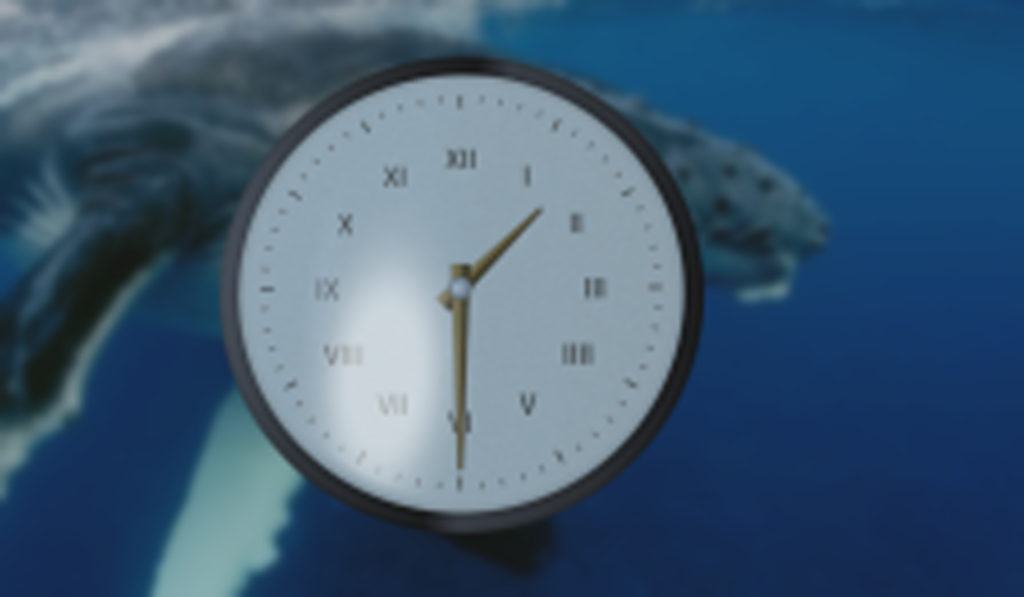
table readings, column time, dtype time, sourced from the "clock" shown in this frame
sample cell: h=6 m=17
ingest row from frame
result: h=1 m=30
